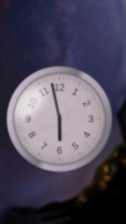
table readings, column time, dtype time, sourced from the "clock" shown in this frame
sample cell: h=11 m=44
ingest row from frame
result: h=5 m=58
